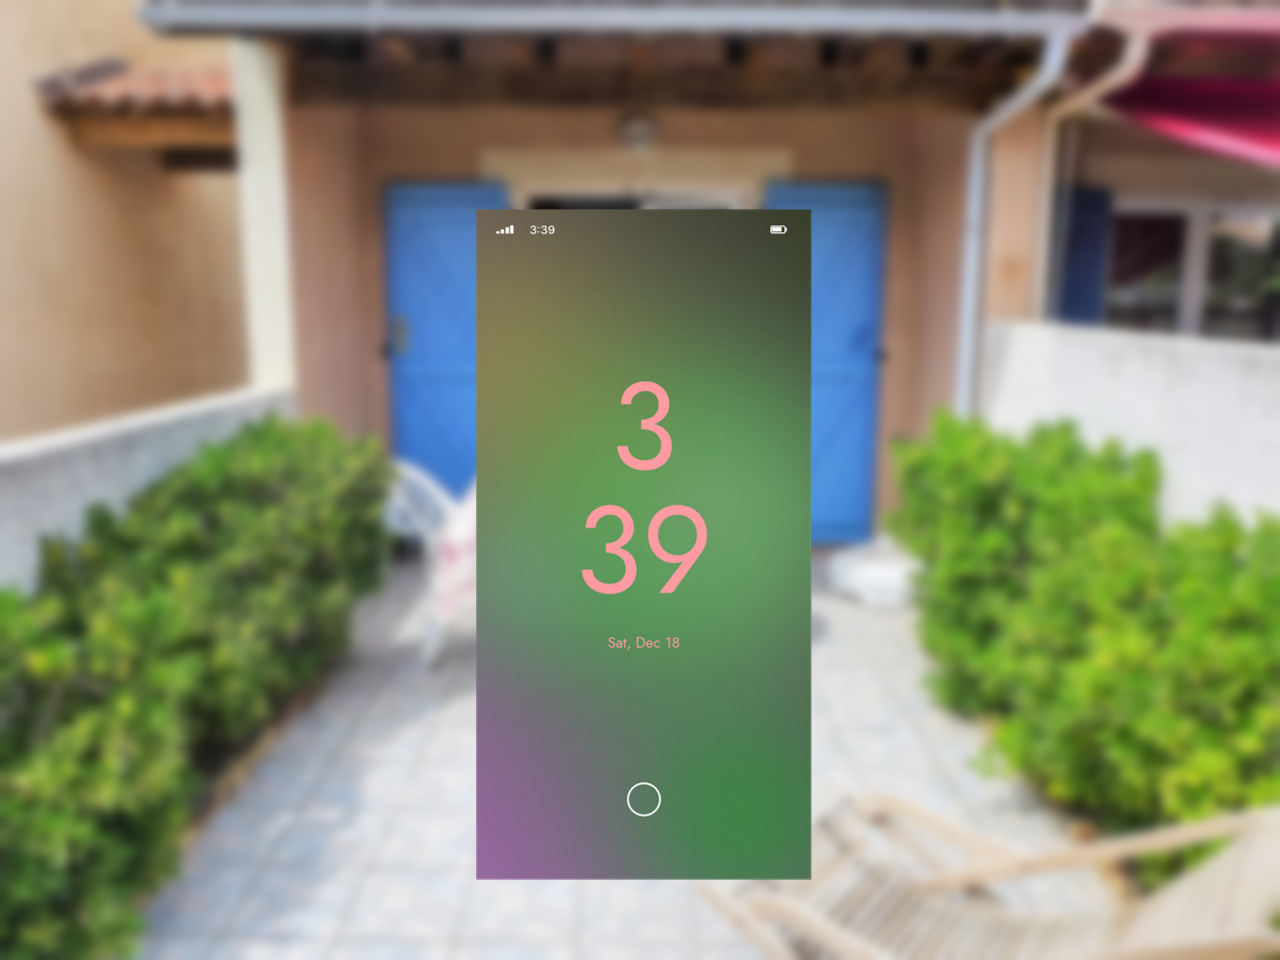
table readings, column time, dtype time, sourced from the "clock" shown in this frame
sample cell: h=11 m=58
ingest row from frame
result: h=3 m=39
